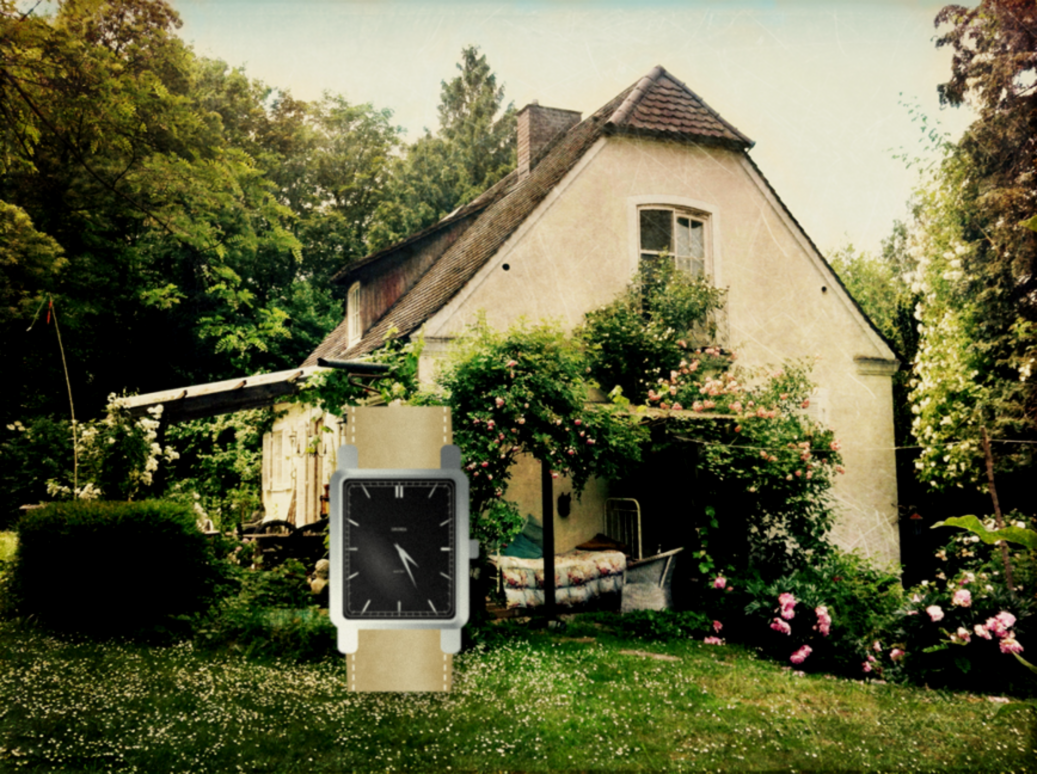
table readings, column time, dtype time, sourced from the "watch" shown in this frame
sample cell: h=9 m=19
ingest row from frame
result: h=4 m=26
